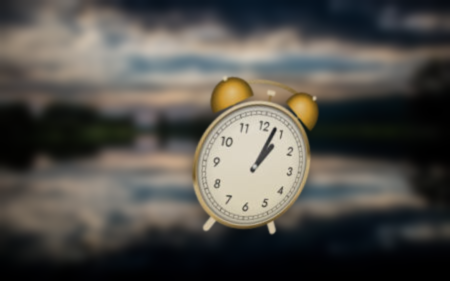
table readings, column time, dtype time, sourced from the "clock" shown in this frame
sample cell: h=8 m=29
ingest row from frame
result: h=1 m=3
